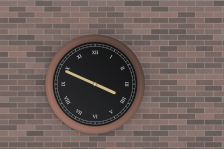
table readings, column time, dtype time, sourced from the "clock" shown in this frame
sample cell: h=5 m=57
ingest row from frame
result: h=3 m=49
